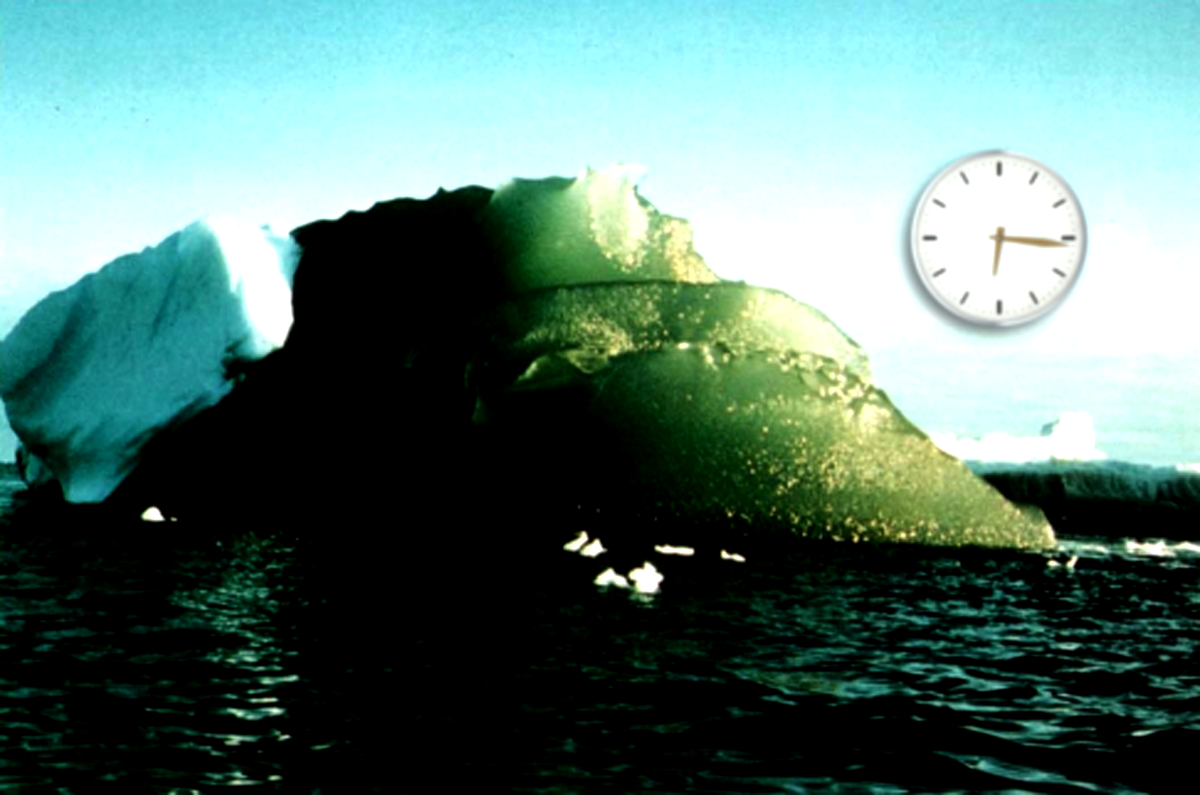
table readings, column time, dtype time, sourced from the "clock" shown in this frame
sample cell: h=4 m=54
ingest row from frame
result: h=6 m=16
